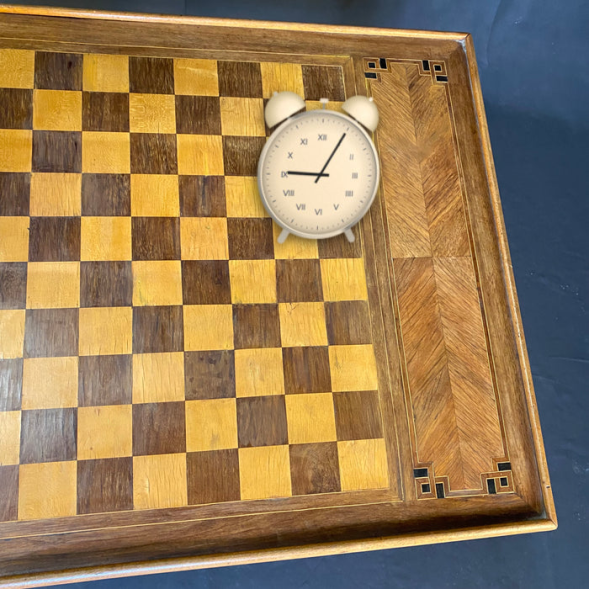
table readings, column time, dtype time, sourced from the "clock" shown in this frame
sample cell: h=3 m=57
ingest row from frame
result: h=9 m=5
